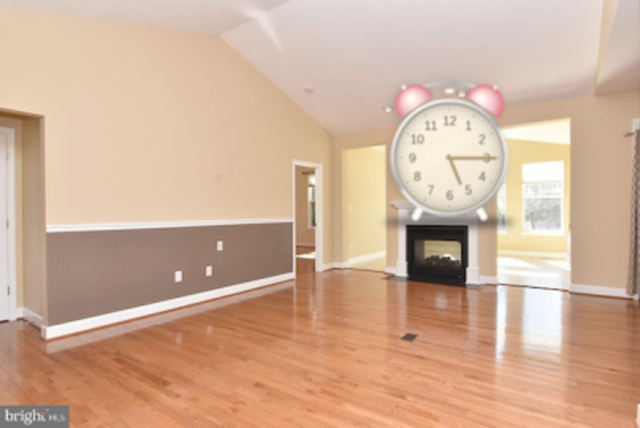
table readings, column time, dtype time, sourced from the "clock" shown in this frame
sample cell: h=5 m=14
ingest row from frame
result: h=5 m=15
